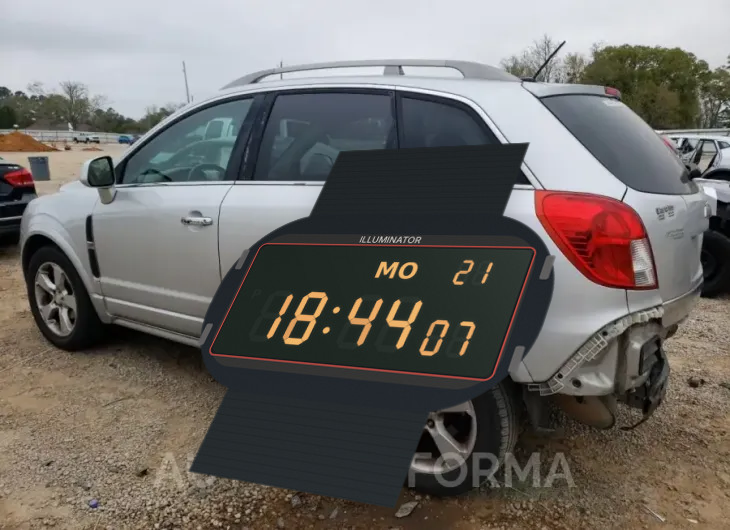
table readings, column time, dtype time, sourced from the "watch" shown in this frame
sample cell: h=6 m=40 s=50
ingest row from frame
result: h=18 m=44 s=7
